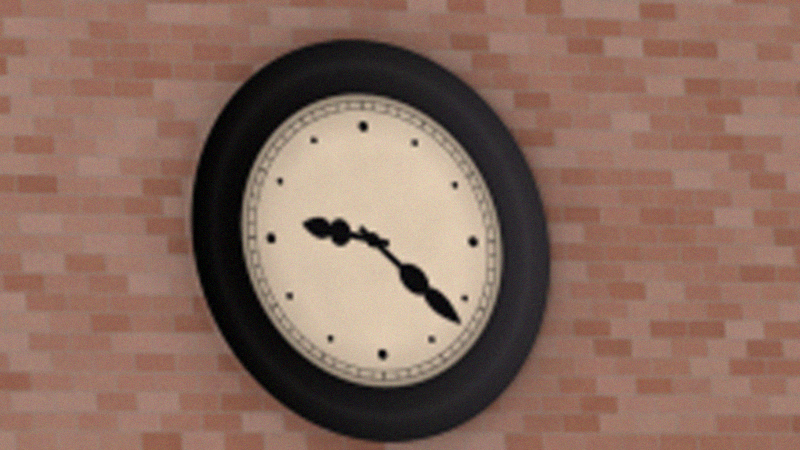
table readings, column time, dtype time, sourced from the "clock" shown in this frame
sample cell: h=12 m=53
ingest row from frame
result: h=9 m=22
